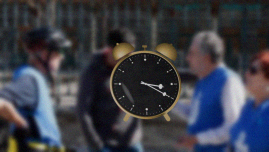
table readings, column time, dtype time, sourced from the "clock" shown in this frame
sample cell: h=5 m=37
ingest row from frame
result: h=3 m=20
